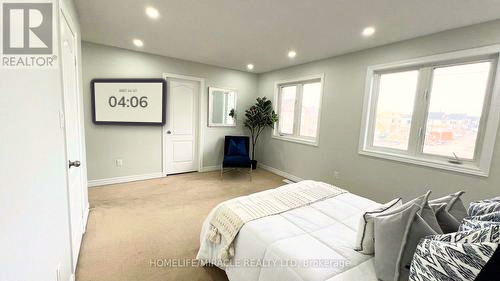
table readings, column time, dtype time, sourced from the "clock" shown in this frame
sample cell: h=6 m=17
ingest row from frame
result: h=4 m=6
